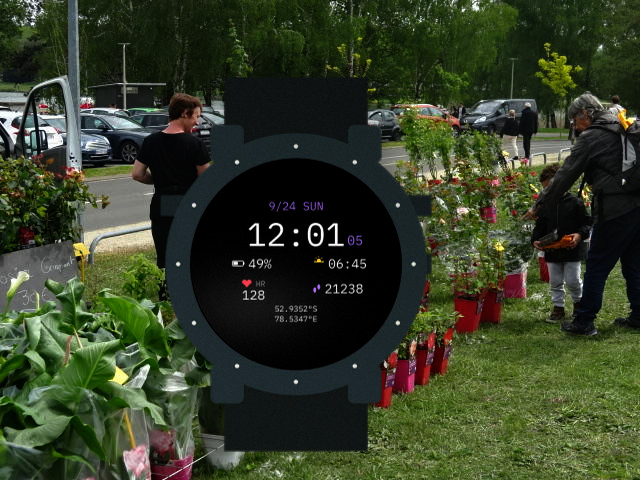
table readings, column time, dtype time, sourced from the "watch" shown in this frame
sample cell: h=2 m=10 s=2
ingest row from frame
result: h=12 m=1 s=5
